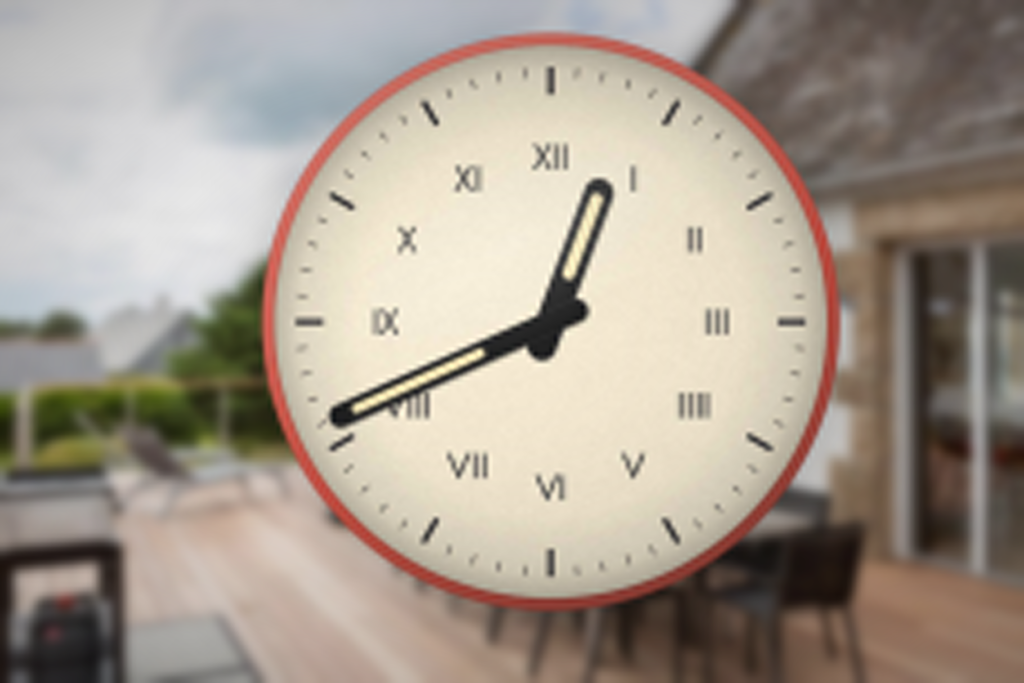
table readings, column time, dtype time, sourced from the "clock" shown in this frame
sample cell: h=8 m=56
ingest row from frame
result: h=12 m=41
